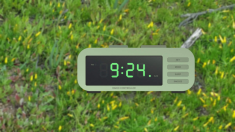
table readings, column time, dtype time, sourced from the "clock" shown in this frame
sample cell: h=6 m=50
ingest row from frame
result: h=9 m=24
